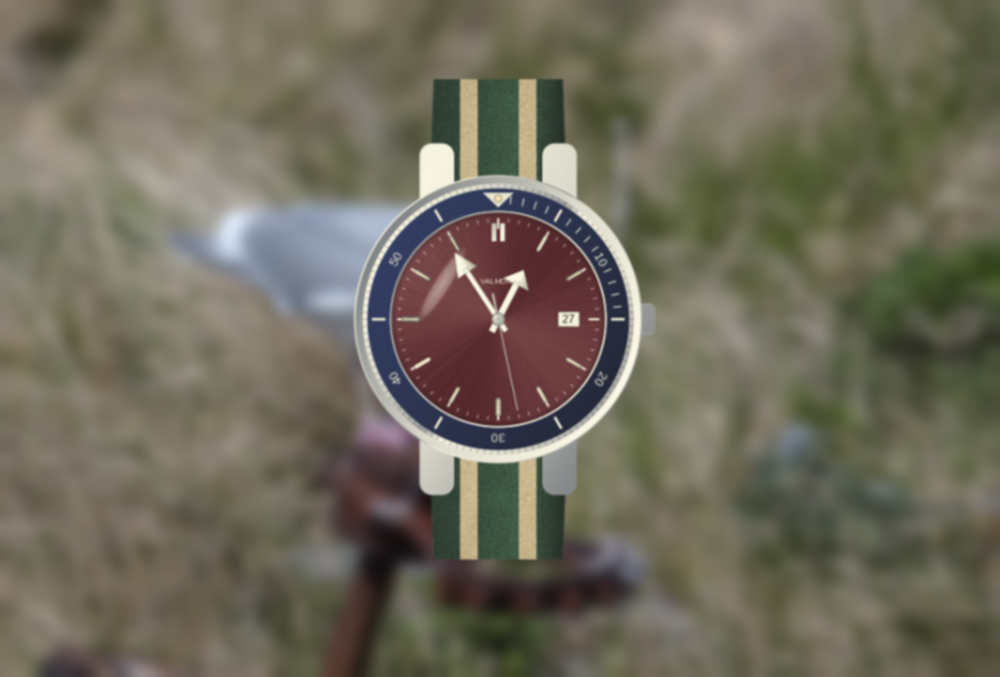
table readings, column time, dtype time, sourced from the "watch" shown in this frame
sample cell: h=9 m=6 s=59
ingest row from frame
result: h=12 m=54 s=28
